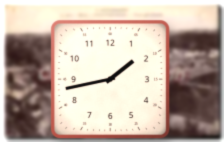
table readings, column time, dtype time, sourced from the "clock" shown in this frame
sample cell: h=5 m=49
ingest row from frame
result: h=1 m=43
